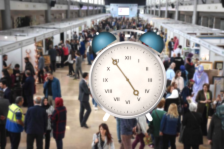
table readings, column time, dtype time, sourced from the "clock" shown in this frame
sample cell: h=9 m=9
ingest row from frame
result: h=4 m=54
